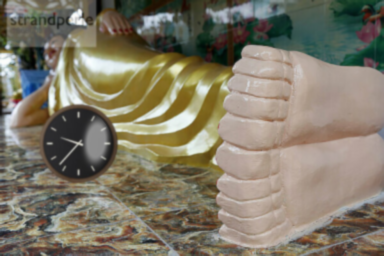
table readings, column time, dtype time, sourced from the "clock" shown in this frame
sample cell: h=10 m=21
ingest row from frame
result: h=9 m=37
